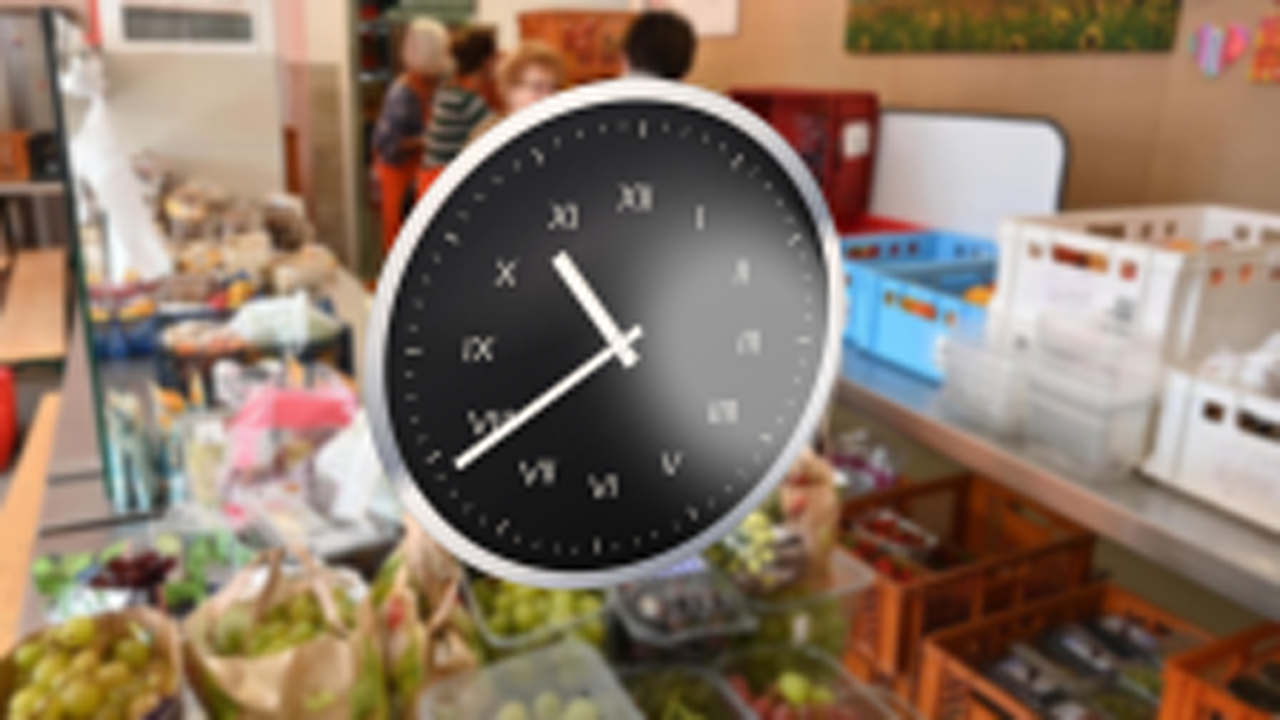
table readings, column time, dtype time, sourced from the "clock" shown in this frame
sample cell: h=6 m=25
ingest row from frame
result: h=10 m=39
